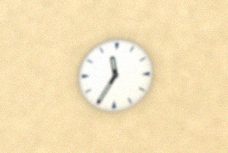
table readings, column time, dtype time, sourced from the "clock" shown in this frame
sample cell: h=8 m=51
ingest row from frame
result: h=11 m=35
